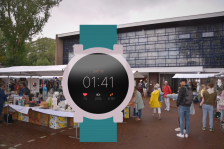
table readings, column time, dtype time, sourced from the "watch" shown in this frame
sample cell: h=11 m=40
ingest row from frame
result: h=1 m=41
